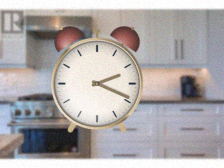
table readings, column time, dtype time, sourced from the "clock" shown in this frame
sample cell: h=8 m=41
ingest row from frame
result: h=2 m=19
